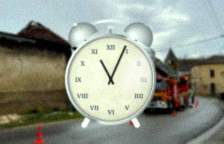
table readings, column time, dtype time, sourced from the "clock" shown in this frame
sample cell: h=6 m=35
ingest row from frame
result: h=11 m=4
